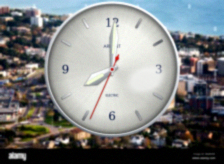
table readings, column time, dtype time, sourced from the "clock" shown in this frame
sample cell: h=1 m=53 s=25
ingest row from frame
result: h=8 m=0 s=34
